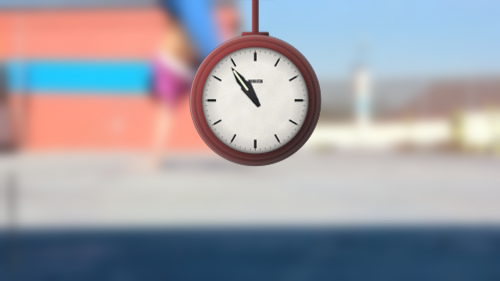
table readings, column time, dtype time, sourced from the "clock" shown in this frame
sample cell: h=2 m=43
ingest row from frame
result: h=10 m=54
